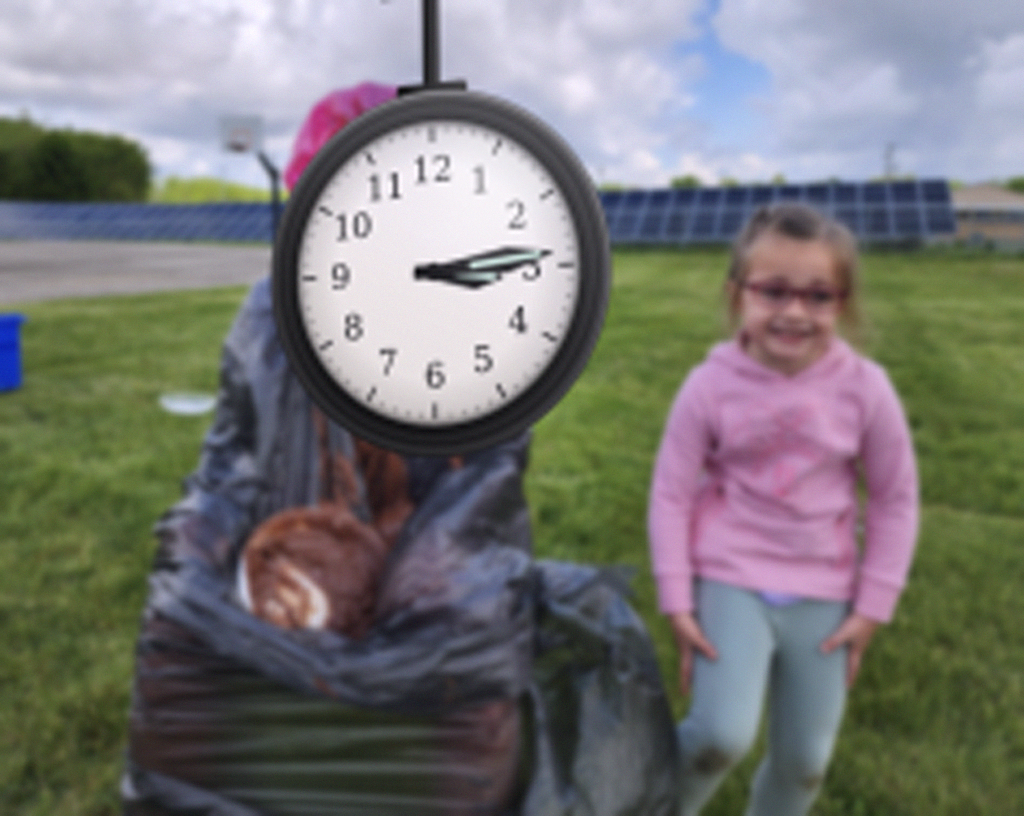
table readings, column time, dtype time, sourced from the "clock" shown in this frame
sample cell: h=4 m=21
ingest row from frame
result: h=3 m=14
